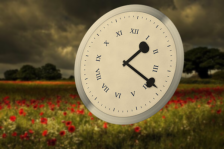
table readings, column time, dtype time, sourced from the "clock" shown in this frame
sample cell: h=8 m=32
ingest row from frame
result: h=1 m=19
